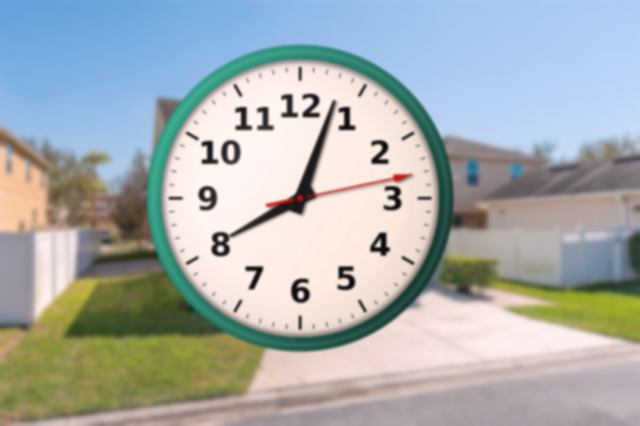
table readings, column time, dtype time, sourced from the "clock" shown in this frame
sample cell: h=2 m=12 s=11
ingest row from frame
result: h=8 m=3 s=13
